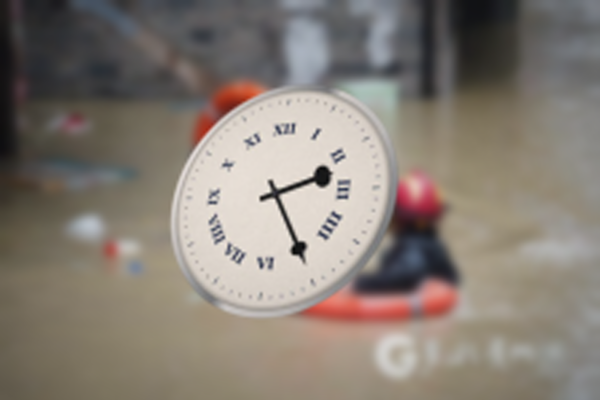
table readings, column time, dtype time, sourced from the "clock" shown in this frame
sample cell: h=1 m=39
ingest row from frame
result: h=2 m=25
